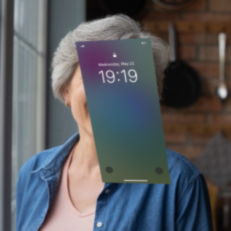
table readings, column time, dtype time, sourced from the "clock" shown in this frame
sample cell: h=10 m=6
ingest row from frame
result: h=19 m=19
